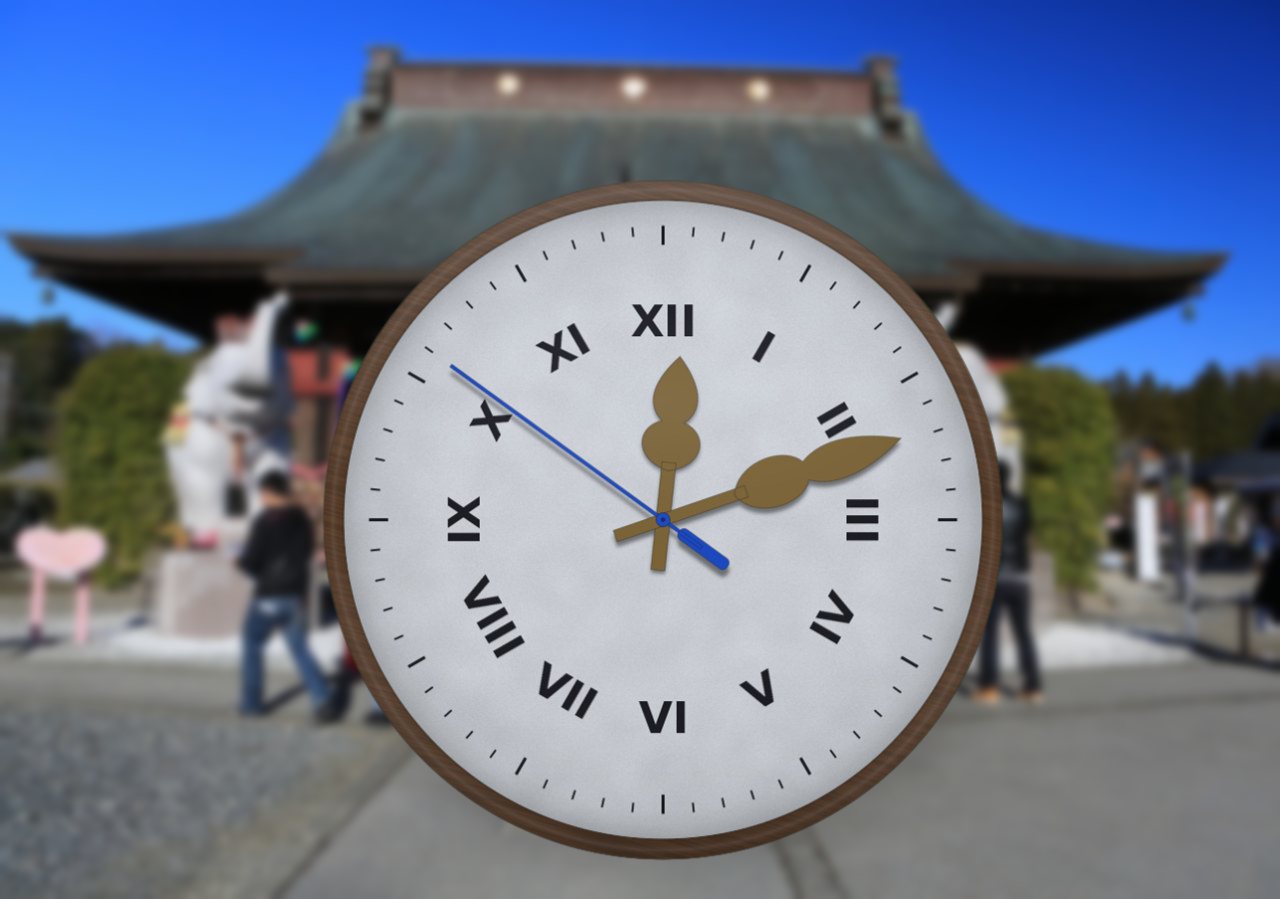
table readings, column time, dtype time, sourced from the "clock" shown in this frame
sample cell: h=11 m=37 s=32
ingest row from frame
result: h=12 m=11 s=51
